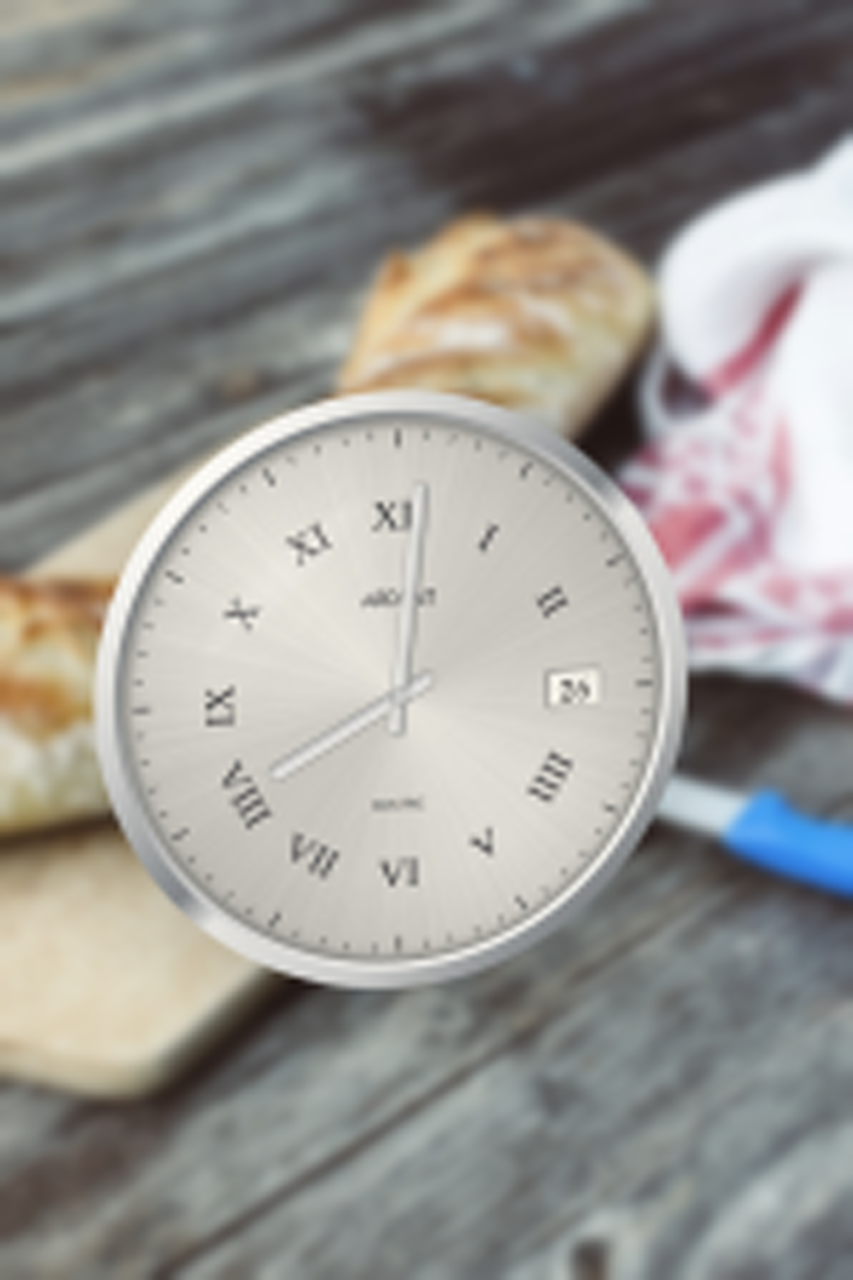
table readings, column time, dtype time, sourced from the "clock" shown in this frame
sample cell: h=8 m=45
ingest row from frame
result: h=8 m=1
